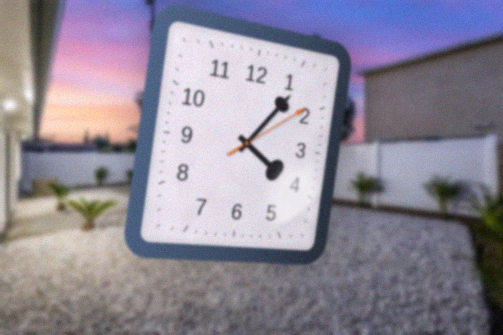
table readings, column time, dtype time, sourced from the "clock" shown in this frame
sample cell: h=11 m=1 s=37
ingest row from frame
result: h=4 m=6 s=9
